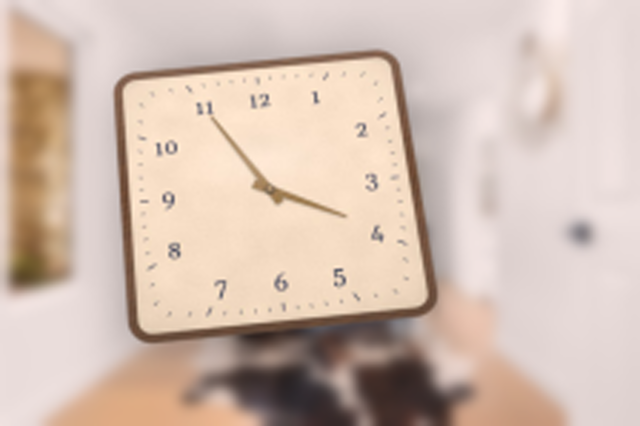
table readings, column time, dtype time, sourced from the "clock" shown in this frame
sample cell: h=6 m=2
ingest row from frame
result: h=3 m=55
